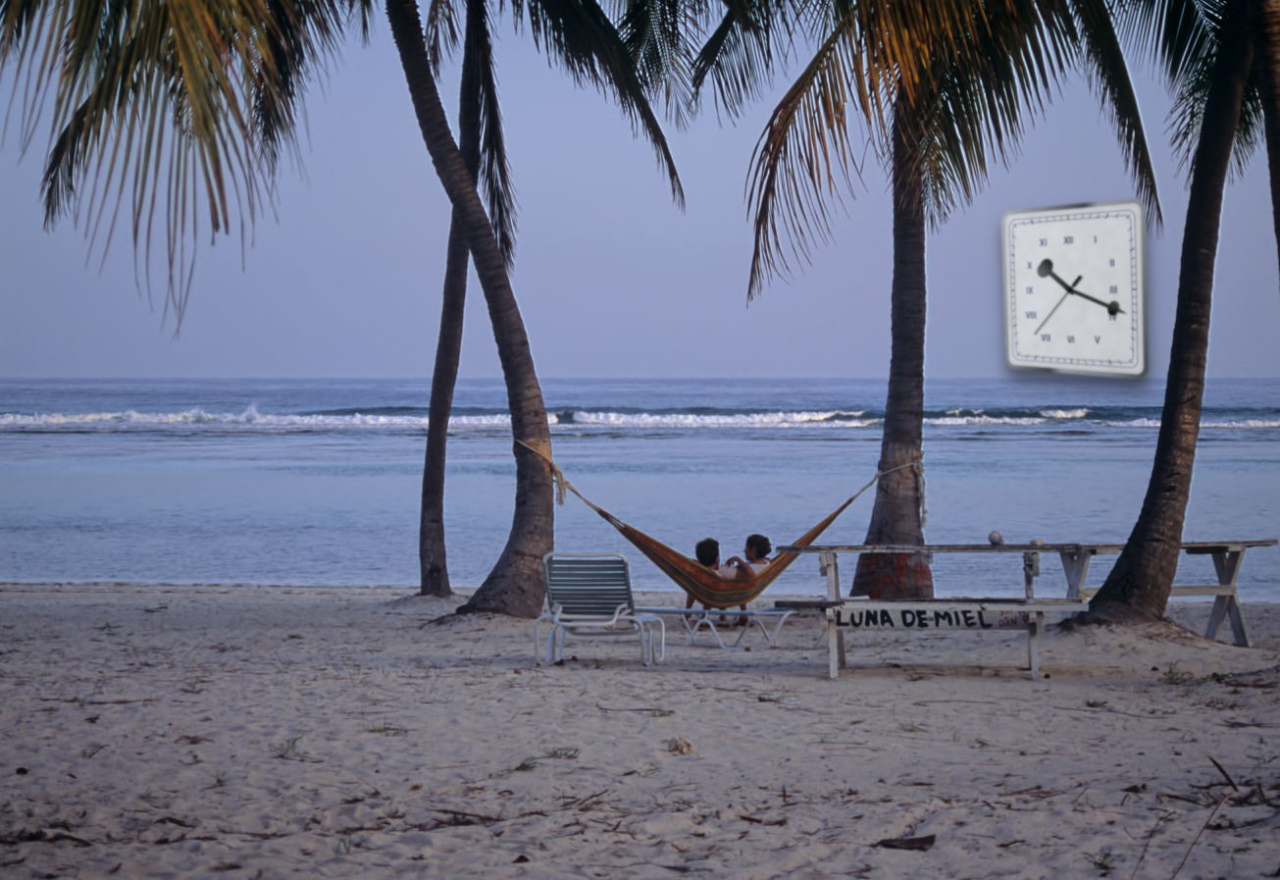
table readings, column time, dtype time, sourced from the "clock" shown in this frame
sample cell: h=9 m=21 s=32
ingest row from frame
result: h=10 m=18 s=37
